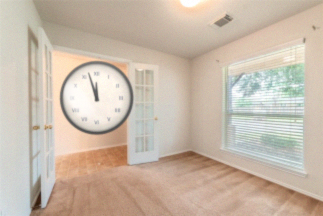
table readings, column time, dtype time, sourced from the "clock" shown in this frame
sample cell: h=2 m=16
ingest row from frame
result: h=11 m=57
